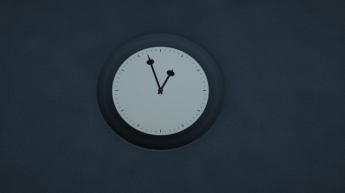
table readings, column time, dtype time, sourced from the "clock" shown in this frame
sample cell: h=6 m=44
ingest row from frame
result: h=12 m=57
